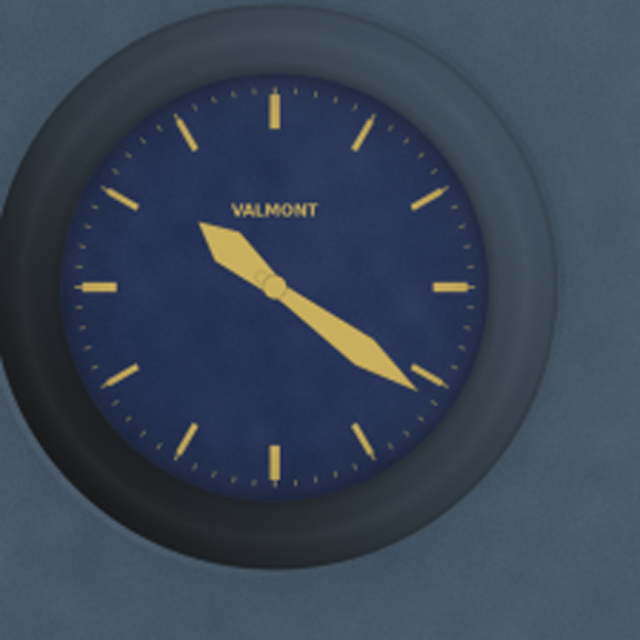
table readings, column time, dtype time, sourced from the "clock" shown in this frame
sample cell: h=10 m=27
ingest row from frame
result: h=10 m=21
